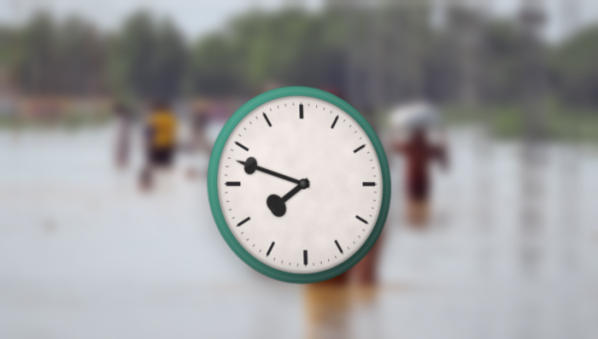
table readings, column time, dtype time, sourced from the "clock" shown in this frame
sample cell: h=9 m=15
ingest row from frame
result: h=7 m=48
